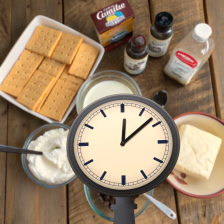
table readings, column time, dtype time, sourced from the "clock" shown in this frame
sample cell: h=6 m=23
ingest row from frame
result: h=12 m=8
